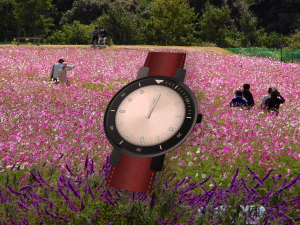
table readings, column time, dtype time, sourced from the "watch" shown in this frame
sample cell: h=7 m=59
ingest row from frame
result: h=12 m=2
